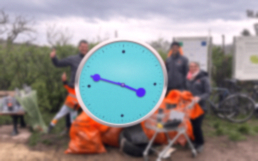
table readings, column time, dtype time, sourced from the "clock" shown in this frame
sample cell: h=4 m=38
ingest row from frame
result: h=3 m=48
